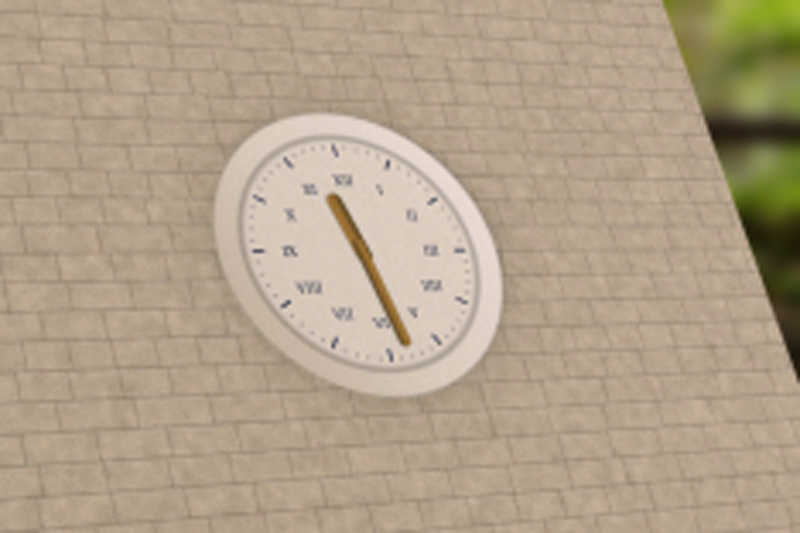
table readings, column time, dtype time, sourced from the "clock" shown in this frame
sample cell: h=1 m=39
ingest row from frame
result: h=11 m=28
